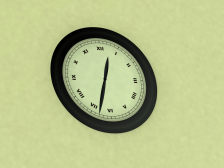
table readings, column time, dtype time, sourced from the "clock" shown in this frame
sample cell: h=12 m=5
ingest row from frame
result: h=12 m=33
